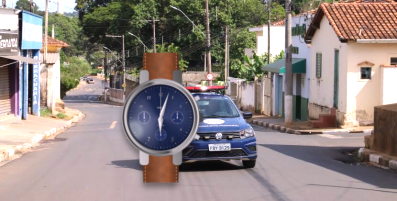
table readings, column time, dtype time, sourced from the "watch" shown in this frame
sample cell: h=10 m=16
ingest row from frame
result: h=6 m=3
